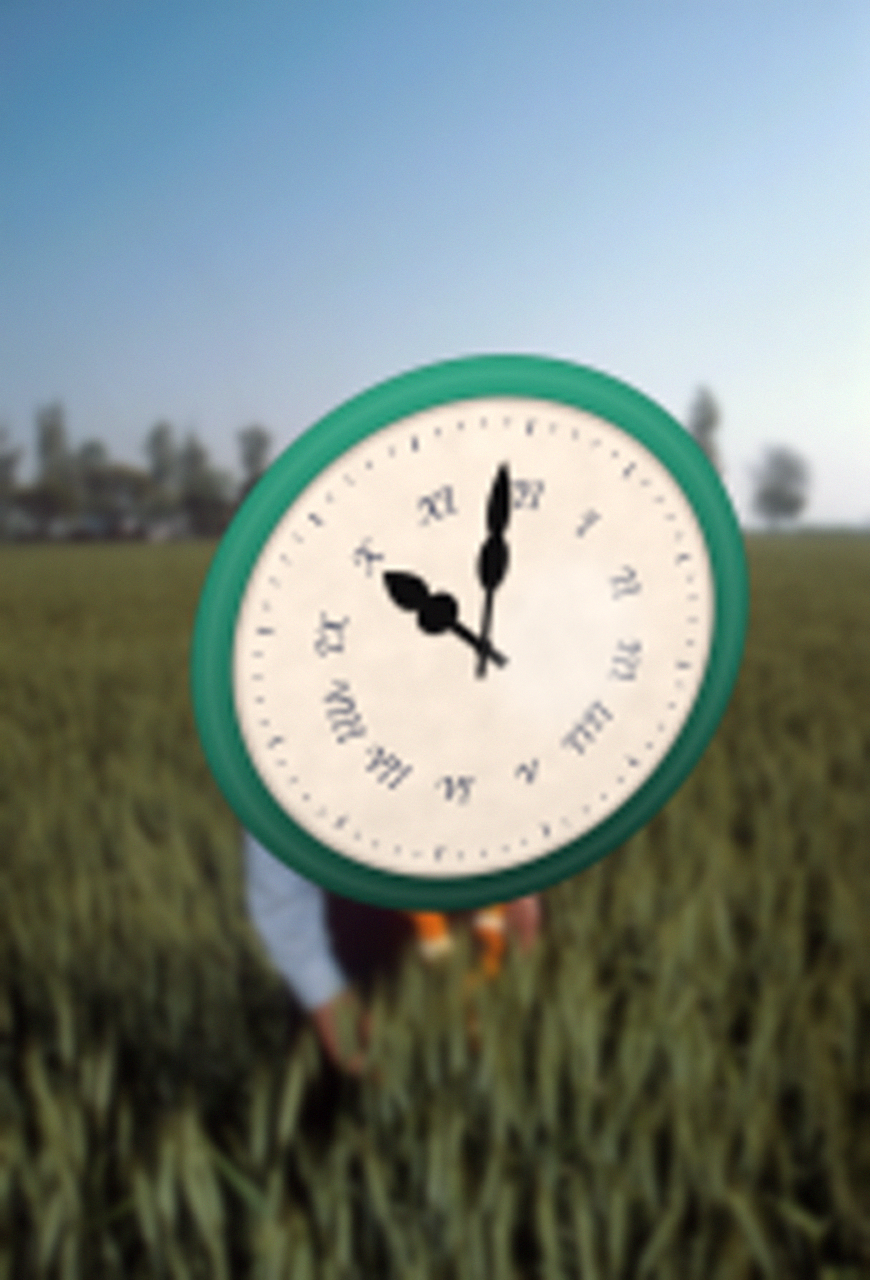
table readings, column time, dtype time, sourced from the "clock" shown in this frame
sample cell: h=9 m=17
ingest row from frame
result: h=9 m=59
